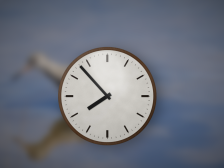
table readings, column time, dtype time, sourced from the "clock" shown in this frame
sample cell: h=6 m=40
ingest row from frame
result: h=7 m=53
